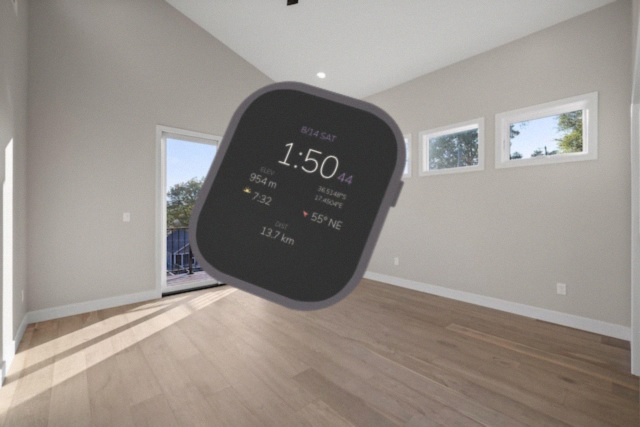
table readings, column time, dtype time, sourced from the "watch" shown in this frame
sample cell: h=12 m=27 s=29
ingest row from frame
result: h=1 m=50 s=44
